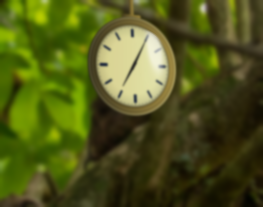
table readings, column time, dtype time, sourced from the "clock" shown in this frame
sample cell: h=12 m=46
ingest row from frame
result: h=7 m=5
